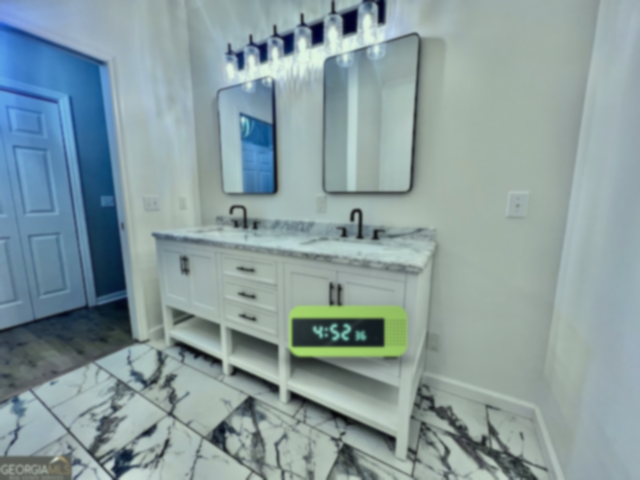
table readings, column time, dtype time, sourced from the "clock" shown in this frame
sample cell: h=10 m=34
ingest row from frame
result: h=4 m=52
